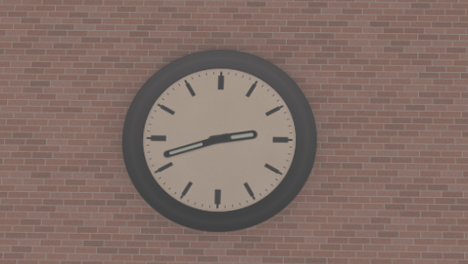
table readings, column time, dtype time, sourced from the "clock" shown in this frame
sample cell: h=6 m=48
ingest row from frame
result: h=2 m=42
